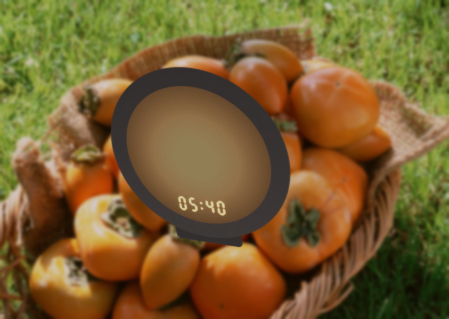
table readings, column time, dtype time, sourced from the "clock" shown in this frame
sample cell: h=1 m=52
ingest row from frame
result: h=5 m=40
